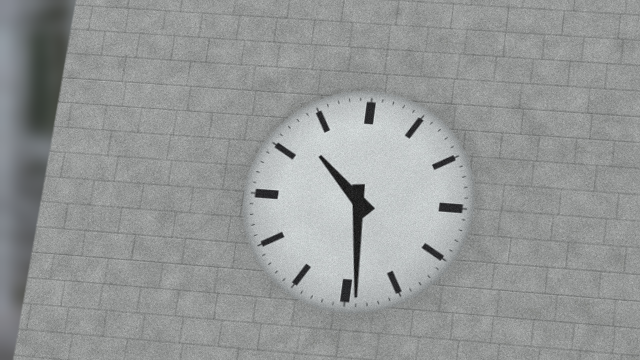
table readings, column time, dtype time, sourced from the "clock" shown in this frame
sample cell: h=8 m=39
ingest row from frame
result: h=10 m=29
